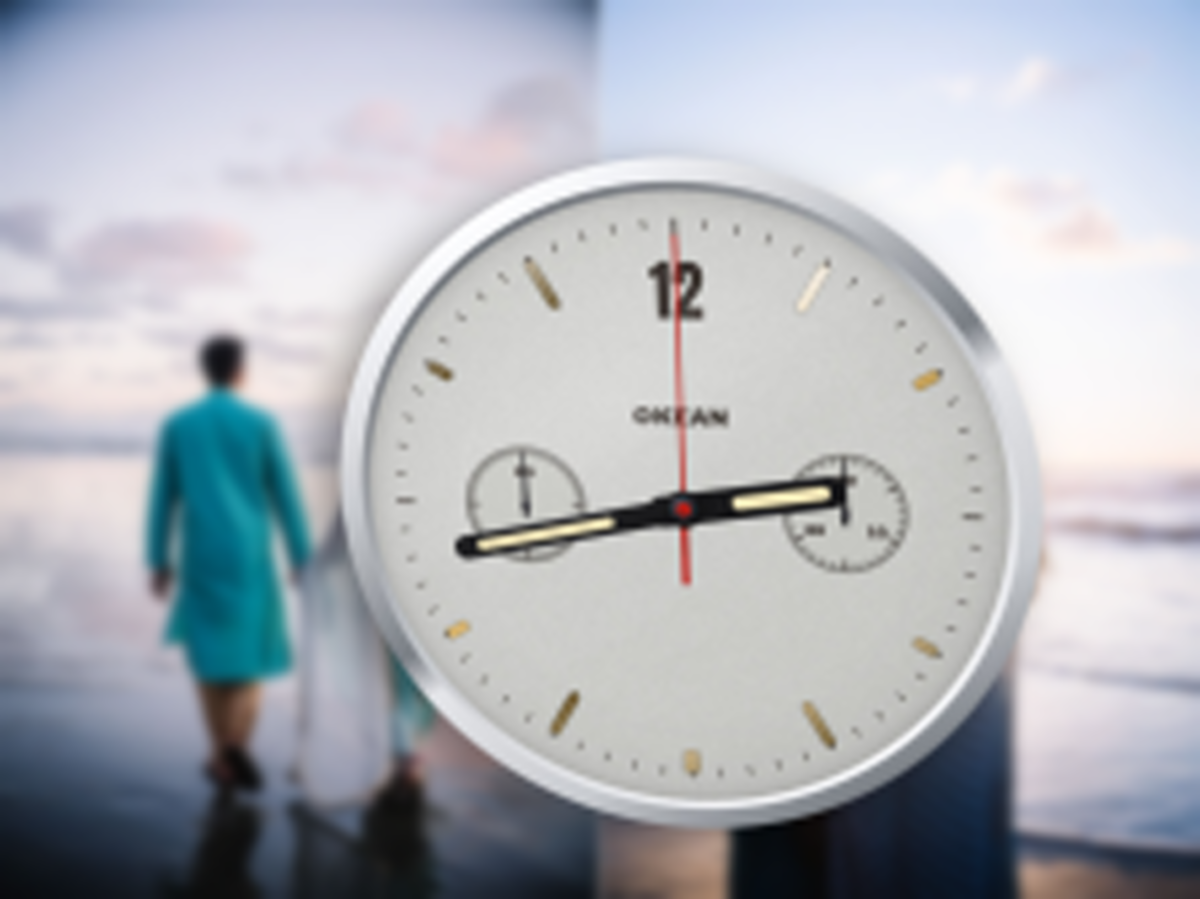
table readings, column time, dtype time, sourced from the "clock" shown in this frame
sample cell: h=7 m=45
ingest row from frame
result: h=2 m=43
